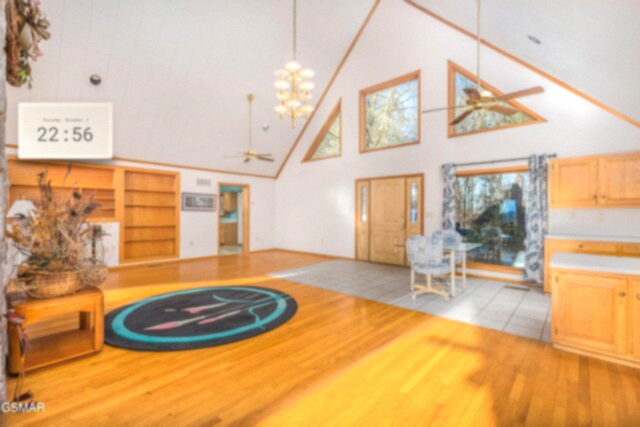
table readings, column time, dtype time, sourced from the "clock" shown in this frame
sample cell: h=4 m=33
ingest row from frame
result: h=22 m=56
